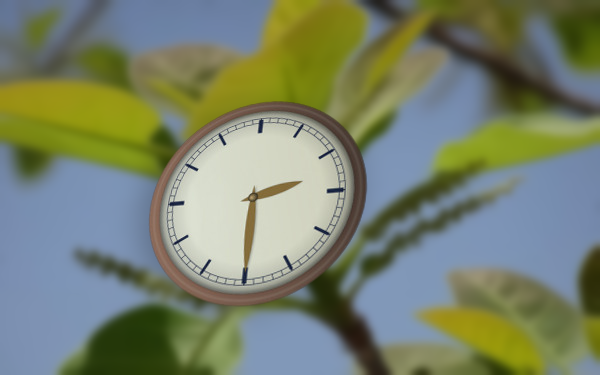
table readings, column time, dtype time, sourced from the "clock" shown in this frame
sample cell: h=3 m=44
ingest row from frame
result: h=2 m=30
